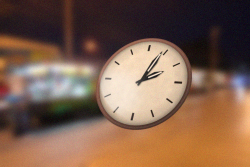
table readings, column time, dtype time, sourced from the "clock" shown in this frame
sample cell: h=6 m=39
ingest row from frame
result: h=2 m=4
